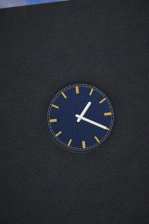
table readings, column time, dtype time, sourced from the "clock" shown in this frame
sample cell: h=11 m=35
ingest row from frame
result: h=1 m=20
